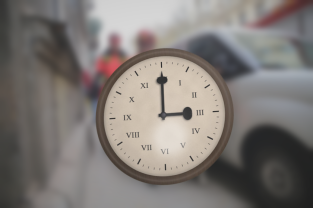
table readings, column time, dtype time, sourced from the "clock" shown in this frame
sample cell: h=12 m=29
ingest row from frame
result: h=3 m=0
